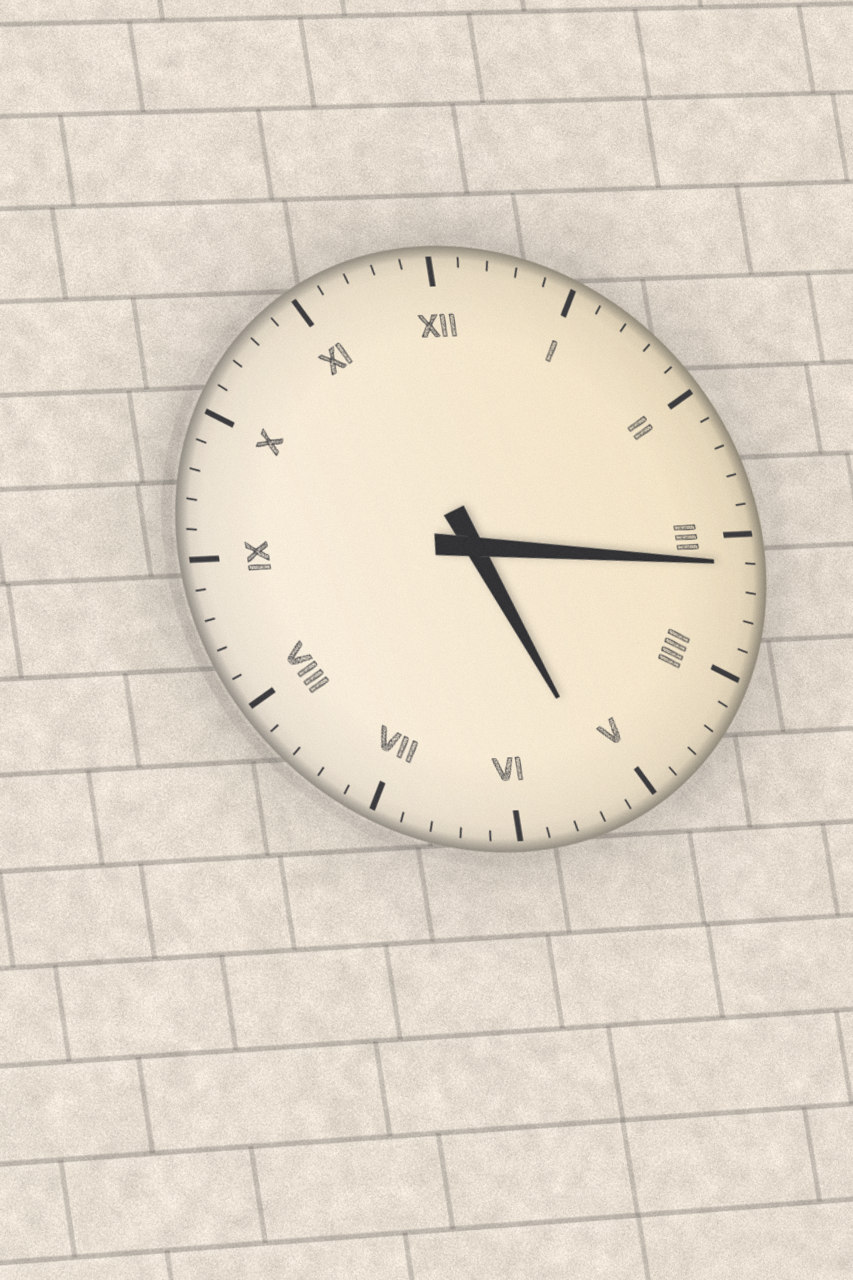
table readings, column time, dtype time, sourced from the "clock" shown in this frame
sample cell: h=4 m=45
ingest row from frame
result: h=5 m=16
